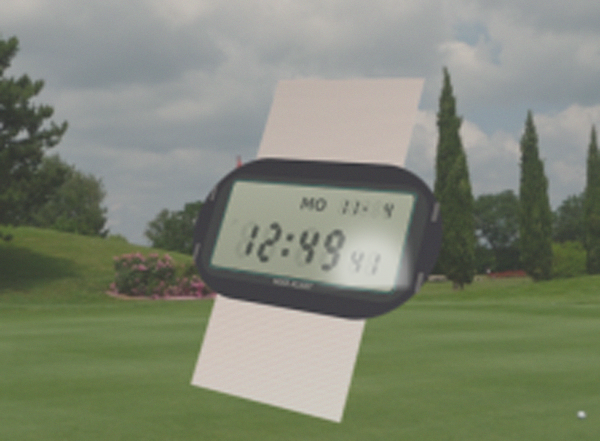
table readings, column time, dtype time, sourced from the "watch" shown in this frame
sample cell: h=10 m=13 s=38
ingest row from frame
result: h=12 m=49 s=41
